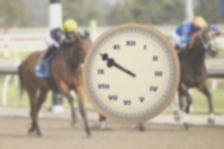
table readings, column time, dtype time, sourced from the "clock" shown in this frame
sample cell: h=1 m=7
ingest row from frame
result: h=9 m=50
